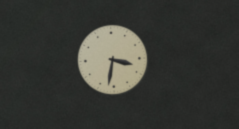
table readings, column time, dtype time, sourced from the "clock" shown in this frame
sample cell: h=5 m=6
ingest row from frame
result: h=3 m=32
